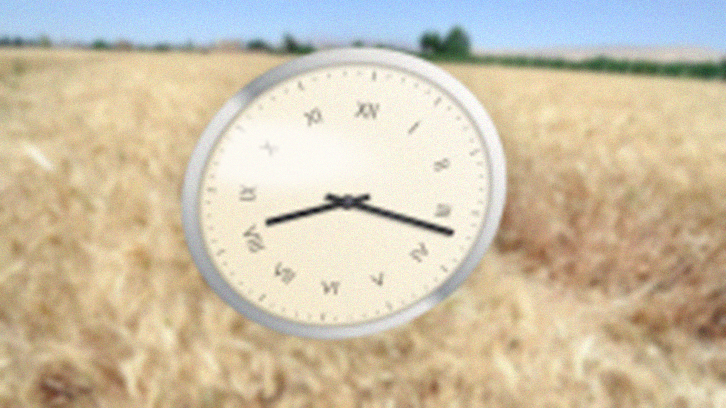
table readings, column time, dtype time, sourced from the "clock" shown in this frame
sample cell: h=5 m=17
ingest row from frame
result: h=8 m=17
